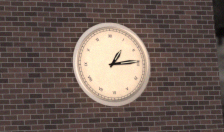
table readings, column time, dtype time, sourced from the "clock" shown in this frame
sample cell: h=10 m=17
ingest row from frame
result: h=1 m=14
